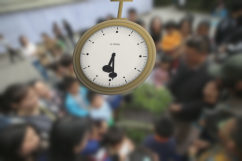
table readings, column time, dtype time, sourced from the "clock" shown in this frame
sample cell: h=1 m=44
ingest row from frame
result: h=6 m=29
